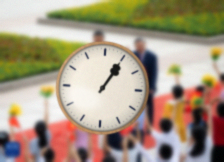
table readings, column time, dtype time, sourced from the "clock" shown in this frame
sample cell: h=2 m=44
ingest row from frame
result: h=1 m=5
